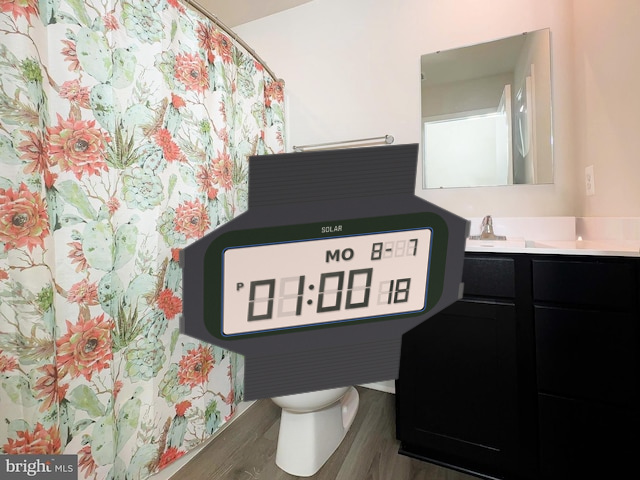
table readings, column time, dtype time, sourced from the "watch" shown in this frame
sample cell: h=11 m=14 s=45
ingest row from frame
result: h=1 m=0 s=18
